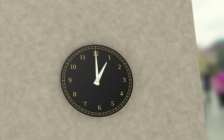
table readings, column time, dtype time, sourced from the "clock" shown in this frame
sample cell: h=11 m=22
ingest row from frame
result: h=1 m=0
